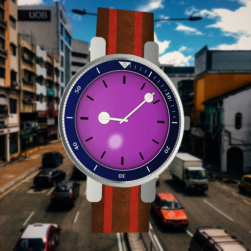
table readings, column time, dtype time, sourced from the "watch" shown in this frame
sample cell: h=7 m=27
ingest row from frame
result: h=9 m=8
